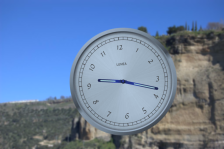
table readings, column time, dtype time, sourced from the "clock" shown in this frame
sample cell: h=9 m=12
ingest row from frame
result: h=9 m=18
